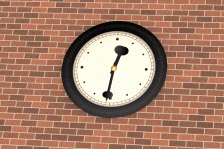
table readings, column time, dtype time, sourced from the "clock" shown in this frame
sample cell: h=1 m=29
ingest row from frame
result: h=12 m=31
